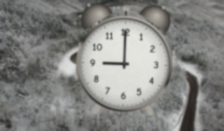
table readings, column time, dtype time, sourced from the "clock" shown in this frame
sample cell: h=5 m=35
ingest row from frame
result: h=9 m=0
